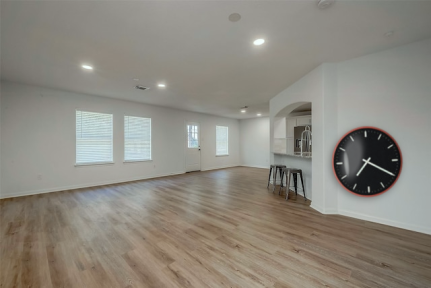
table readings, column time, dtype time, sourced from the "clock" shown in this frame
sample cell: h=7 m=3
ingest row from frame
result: h=7 m=20
